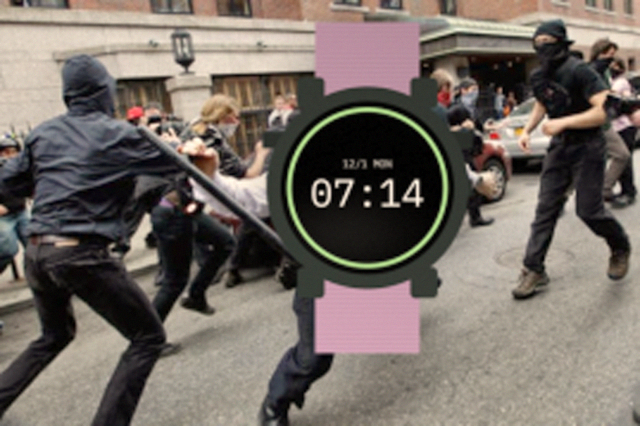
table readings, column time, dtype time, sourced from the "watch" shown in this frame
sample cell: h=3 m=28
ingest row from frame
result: h=7 m=14
